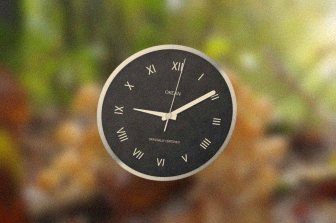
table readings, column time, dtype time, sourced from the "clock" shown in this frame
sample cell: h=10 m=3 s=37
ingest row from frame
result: h=9 m=9 s=1
